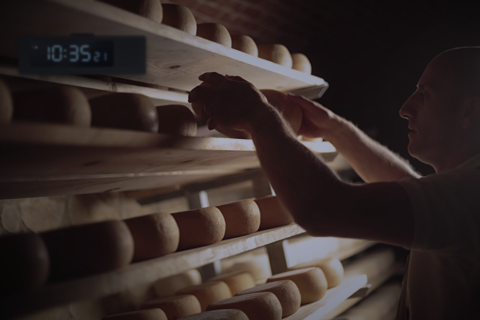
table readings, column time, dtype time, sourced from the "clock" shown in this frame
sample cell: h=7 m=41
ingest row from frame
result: h=10 m=35
